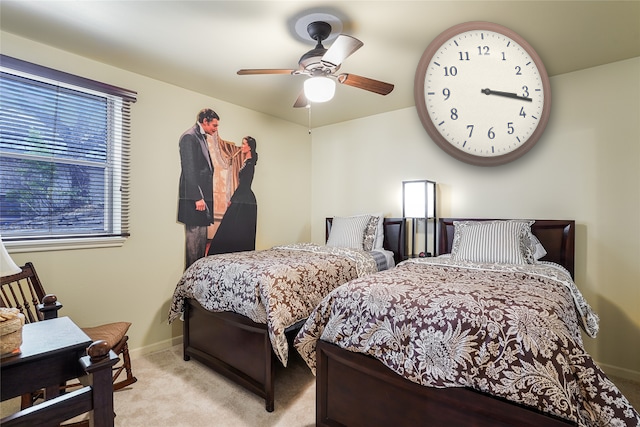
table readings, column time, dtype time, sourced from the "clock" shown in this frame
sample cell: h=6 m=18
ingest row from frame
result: h=3 m=17
